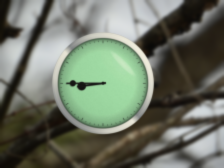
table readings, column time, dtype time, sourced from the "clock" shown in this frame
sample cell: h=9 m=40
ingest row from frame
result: h=8 m=45
